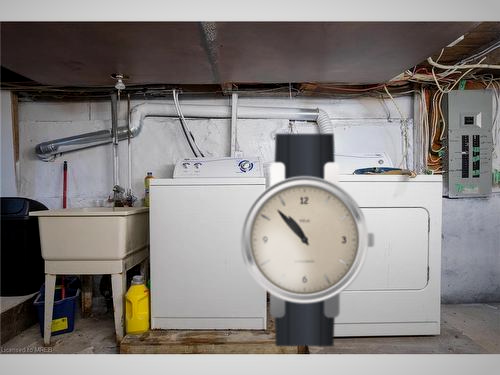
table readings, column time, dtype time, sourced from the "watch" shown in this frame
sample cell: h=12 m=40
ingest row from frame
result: h=10 m=53
